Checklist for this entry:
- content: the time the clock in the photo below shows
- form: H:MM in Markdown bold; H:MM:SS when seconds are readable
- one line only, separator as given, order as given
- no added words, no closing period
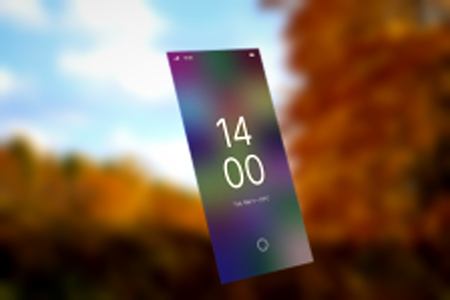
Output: **14:00**
